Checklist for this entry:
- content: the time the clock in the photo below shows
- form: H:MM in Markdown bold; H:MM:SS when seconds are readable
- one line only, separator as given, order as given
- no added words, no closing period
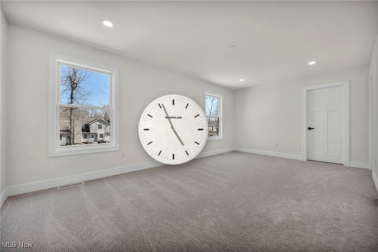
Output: **4:56**
